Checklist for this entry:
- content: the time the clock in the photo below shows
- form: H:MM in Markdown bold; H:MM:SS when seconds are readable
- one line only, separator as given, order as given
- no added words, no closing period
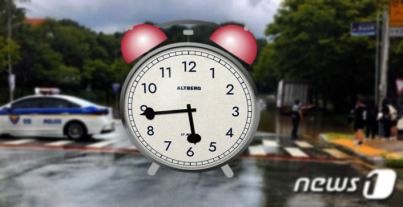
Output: **5:44**
